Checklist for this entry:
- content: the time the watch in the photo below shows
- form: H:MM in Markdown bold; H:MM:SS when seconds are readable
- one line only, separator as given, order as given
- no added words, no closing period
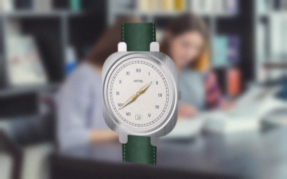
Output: **1:39**
